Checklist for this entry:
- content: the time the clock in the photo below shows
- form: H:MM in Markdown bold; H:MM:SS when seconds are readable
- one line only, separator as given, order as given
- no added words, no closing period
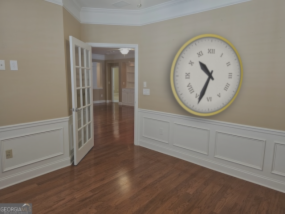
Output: **10:34**
